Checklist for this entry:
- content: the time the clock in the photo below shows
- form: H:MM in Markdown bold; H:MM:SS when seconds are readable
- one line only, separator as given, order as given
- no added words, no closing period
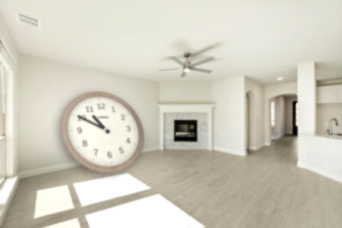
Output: **10:50**
